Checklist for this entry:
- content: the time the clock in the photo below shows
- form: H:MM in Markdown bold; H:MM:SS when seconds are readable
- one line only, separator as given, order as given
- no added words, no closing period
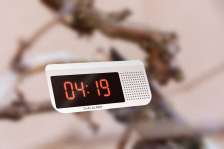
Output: **4:19**
